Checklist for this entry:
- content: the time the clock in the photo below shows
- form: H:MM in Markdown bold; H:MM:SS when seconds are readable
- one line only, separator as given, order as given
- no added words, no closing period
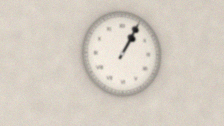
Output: **1:05**
